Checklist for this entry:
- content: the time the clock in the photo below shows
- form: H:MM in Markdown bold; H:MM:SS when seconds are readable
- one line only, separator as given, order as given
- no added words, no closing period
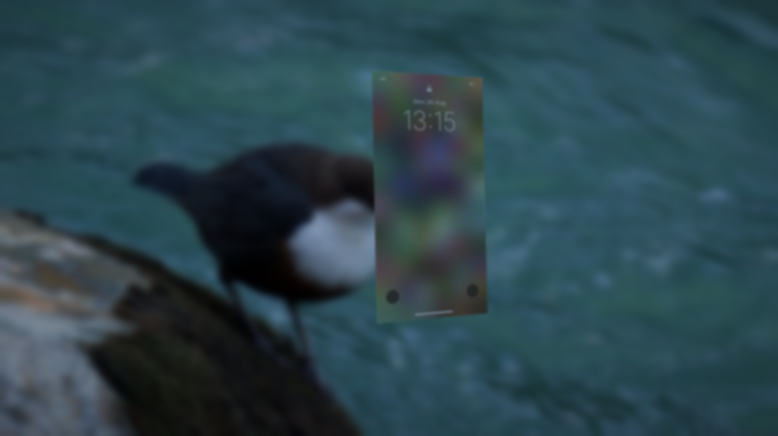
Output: **13:15**
